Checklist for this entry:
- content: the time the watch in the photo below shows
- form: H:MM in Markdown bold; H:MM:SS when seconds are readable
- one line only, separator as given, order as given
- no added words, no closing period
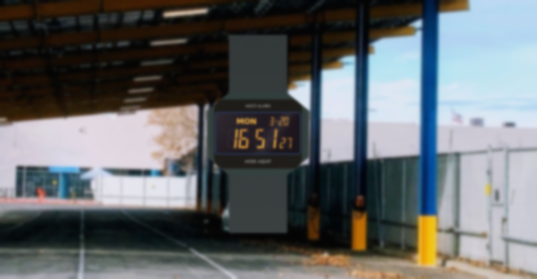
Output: **16:51**
